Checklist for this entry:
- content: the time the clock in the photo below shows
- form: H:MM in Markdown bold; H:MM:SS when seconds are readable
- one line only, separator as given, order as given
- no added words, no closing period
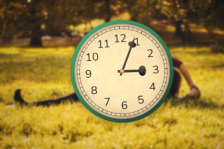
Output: **3:04**
